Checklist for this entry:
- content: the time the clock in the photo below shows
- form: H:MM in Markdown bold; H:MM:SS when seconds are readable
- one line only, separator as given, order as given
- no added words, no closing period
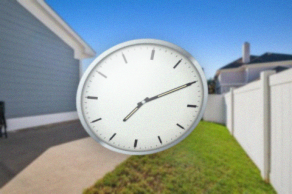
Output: **7:10**
